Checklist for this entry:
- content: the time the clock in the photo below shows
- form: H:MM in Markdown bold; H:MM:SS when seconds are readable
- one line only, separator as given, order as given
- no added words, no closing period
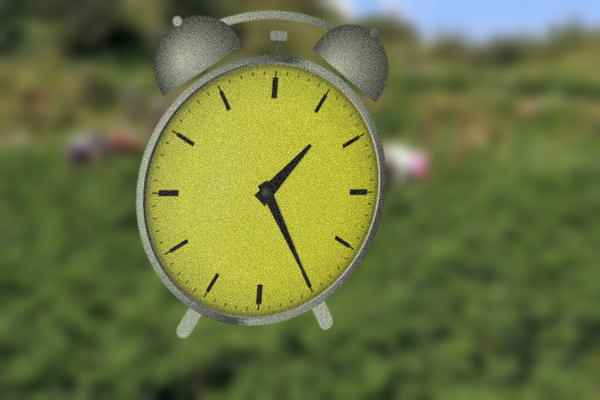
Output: **1:25**
